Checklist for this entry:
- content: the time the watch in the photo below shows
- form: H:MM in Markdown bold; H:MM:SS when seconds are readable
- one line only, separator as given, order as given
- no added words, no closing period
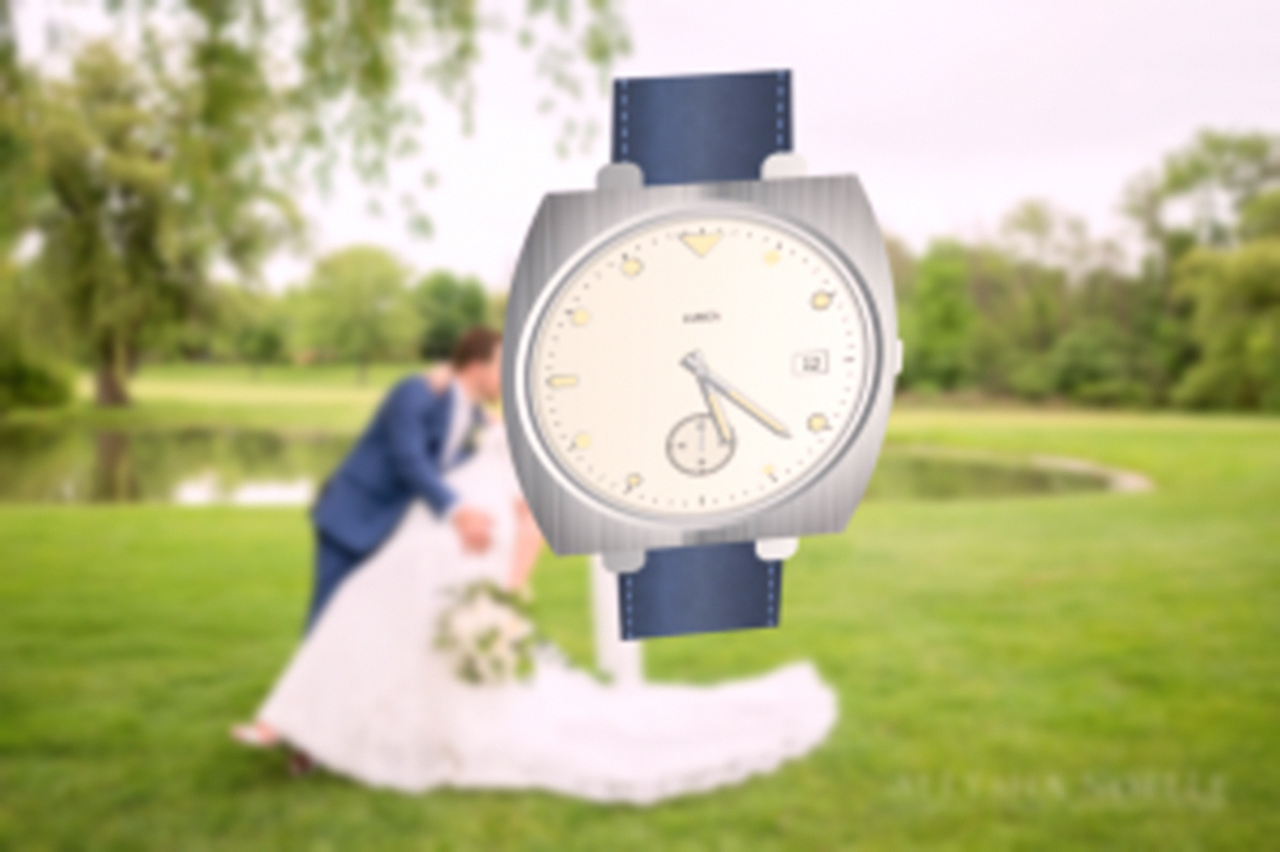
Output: **5:22**
